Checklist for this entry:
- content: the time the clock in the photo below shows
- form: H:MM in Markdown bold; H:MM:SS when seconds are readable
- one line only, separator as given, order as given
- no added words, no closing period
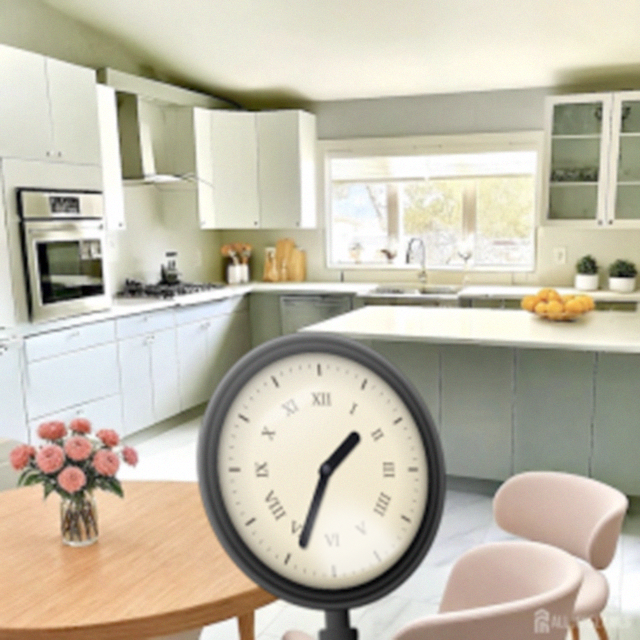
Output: **1:34**
